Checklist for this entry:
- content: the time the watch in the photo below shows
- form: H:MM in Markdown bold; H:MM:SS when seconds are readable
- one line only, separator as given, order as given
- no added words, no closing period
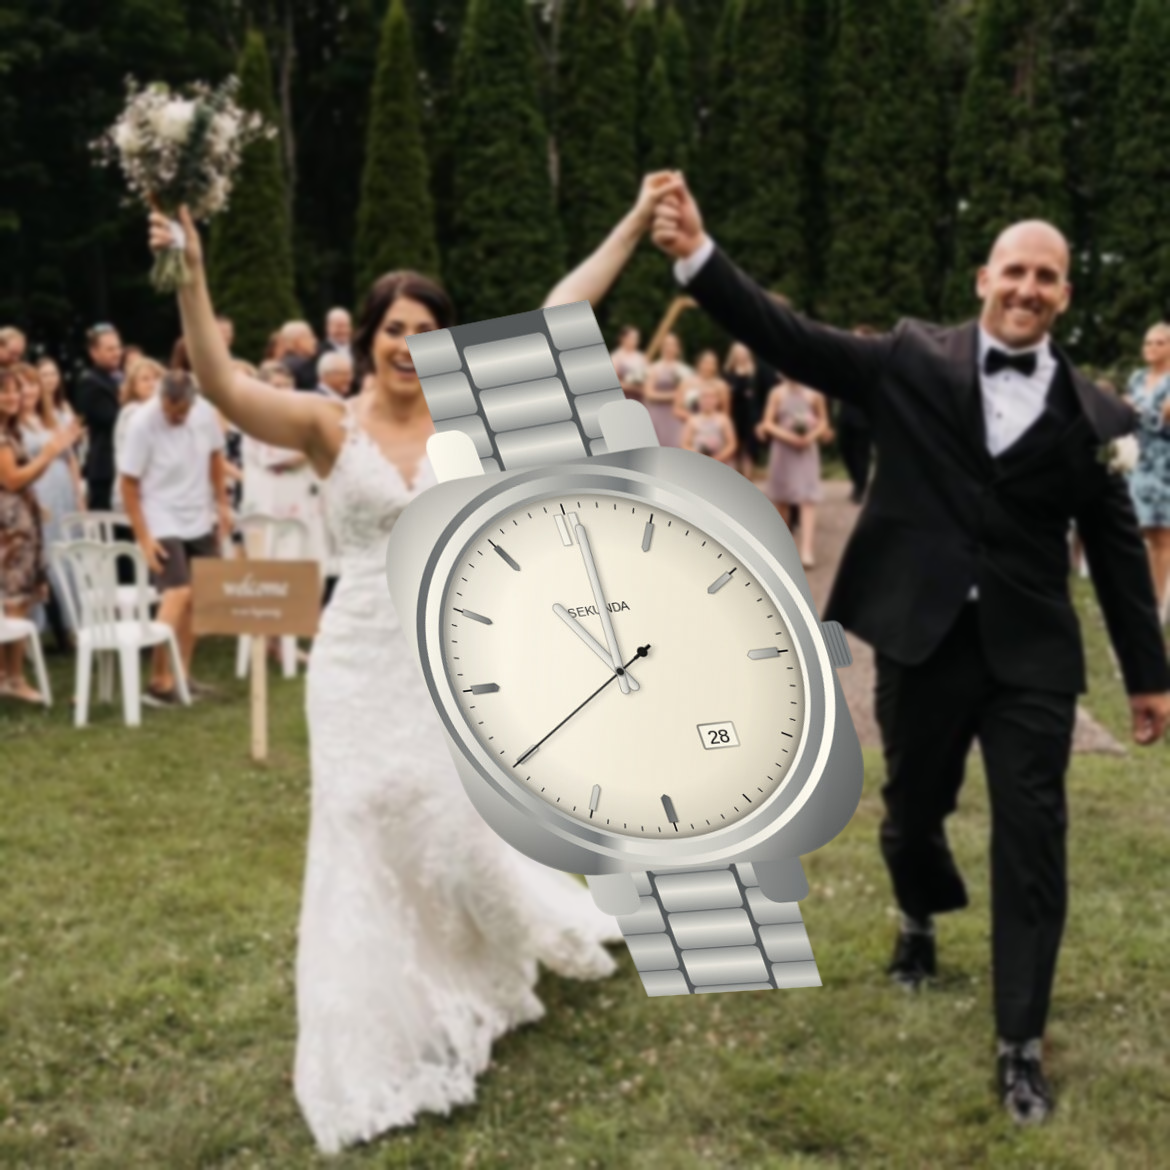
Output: **11:00:40**
